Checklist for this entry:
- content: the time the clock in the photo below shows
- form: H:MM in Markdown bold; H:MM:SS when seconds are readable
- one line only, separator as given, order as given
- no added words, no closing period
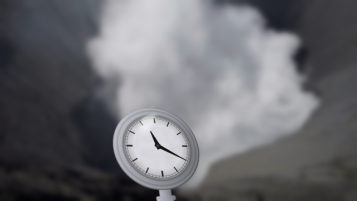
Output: **11:20**
